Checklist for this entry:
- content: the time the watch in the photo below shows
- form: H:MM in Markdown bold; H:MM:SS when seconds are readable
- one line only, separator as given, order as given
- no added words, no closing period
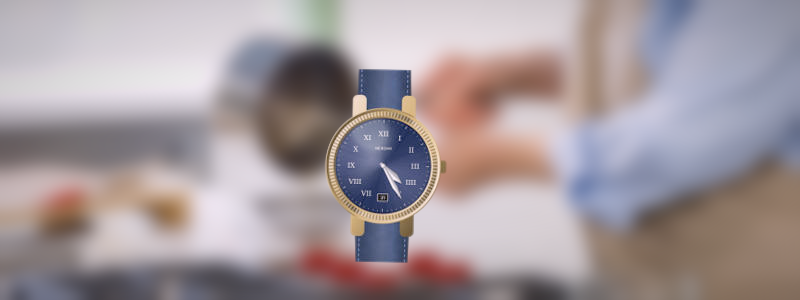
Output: **4:25**
